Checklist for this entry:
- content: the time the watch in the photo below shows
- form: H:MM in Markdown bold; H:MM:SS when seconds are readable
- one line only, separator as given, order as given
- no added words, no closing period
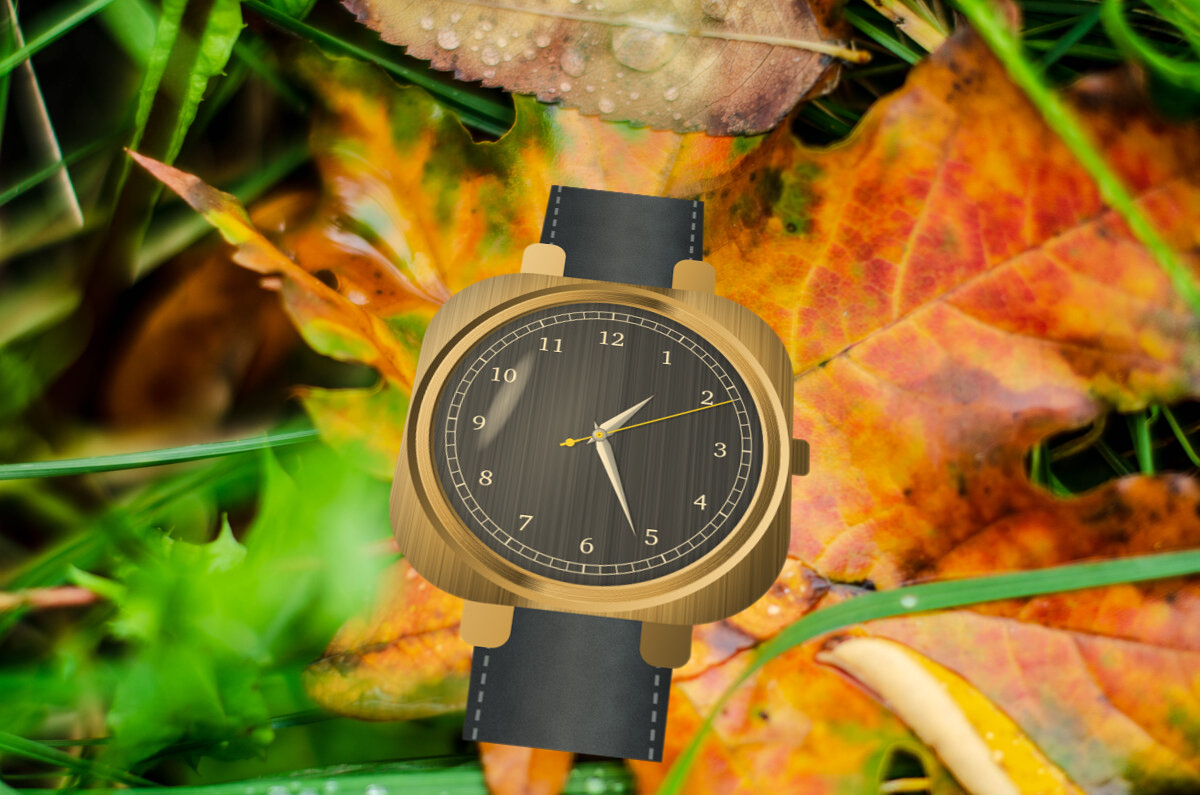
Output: **1:26:11**
